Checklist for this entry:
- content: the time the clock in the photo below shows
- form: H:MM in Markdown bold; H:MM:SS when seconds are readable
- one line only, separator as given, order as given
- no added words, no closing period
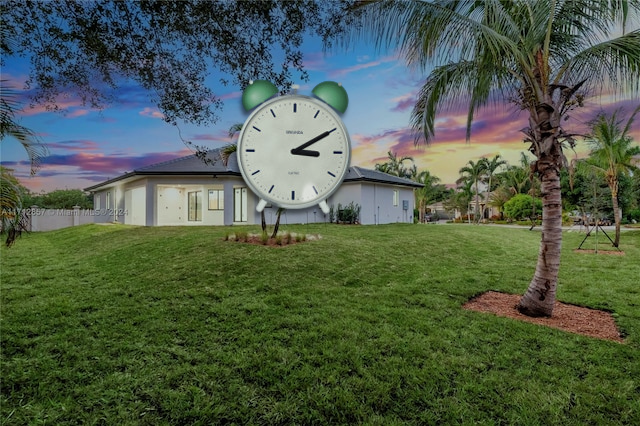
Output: **3:10**
